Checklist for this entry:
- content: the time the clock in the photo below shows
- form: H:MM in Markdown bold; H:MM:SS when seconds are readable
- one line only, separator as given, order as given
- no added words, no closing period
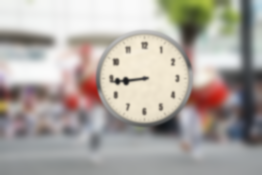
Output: **8:44**
